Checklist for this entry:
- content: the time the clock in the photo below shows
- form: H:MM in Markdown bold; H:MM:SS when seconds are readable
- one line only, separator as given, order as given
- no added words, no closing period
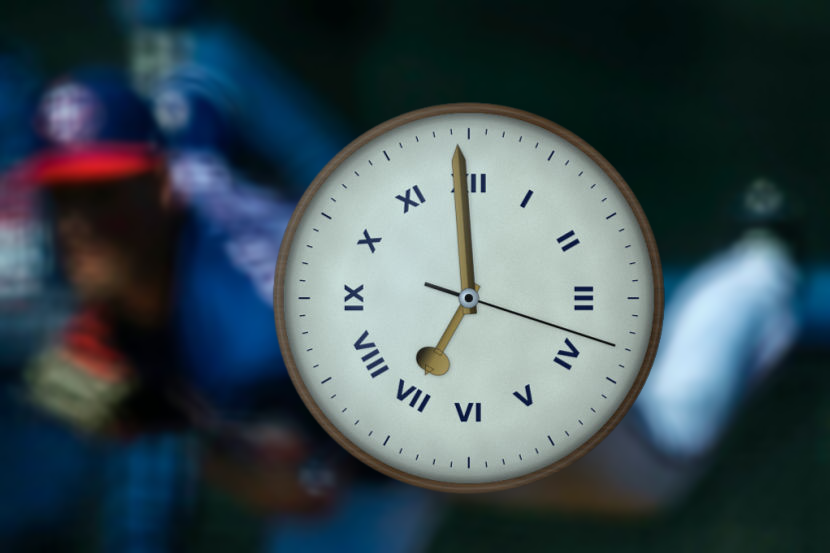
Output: **6:59:18**
